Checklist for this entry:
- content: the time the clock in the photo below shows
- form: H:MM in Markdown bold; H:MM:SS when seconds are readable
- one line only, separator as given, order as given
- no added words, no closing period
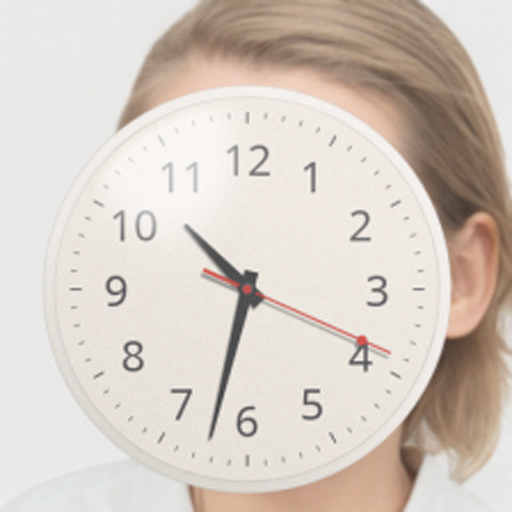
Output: **10:32:19**
